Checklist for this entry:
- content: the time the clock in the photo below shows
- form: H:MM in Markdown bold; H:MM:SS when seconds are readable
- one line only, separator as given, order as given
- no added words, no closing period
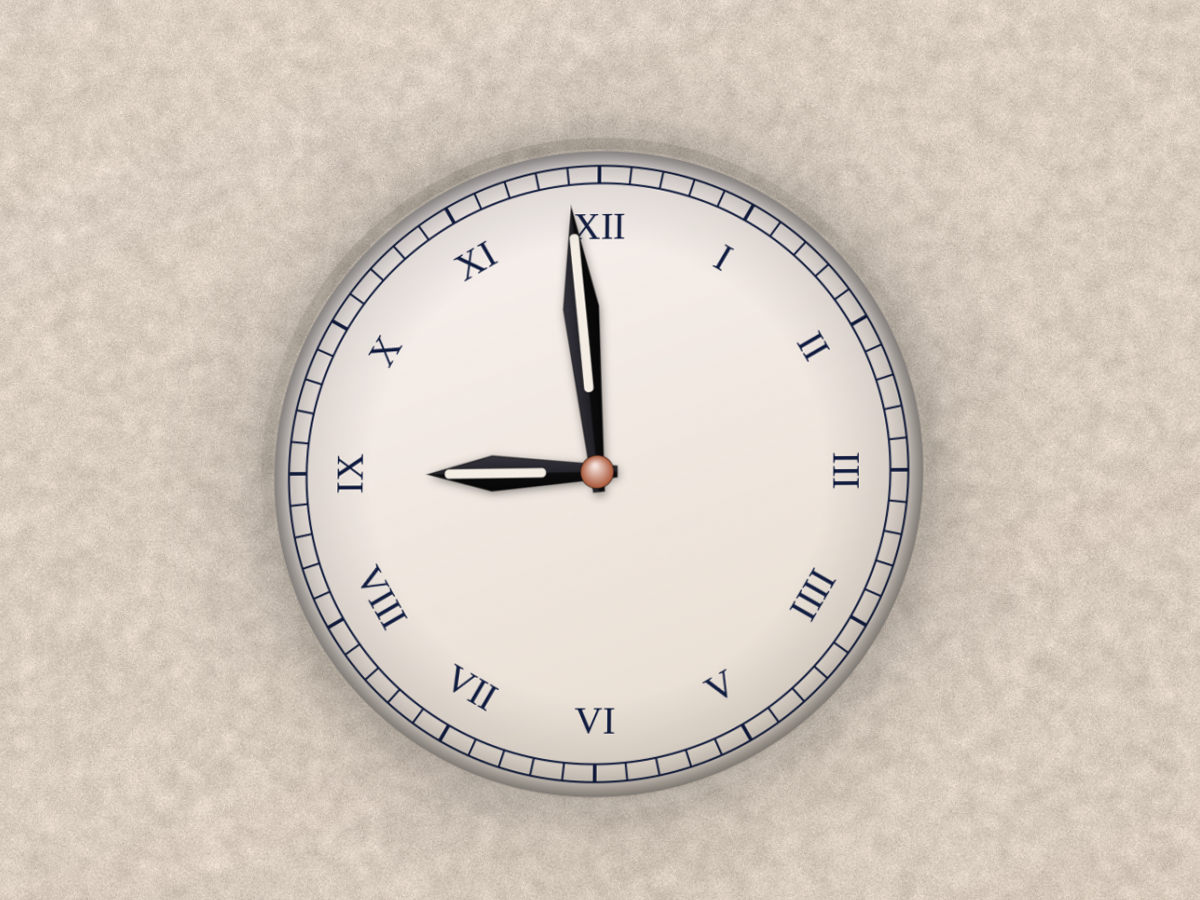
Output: **8:59**
